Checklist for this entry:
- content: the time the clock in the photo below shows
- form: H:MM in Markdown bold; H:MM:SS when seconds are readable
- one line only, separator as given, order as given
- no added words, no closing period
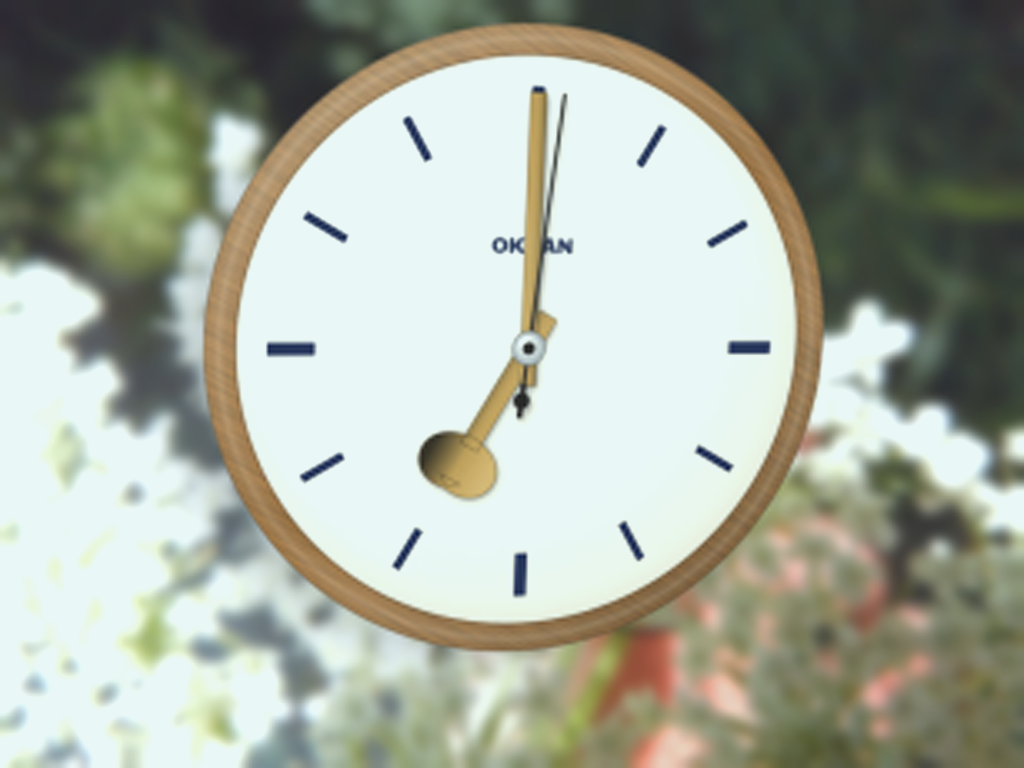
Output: **7:00:01**
